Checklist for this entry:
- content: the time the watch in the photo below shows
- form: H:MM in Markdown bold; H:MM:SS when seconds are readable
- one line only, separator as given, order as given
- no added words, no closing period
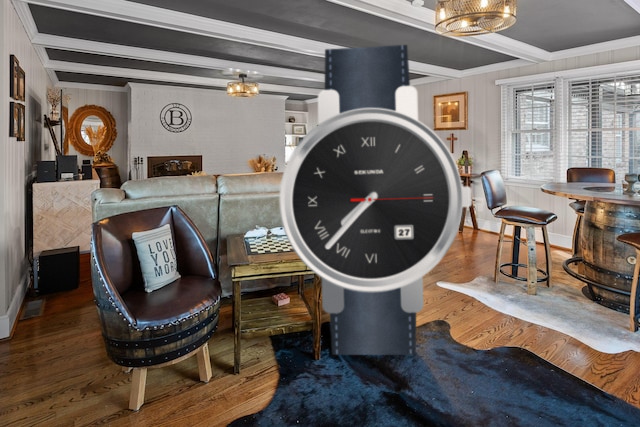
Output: **7:37:15**
